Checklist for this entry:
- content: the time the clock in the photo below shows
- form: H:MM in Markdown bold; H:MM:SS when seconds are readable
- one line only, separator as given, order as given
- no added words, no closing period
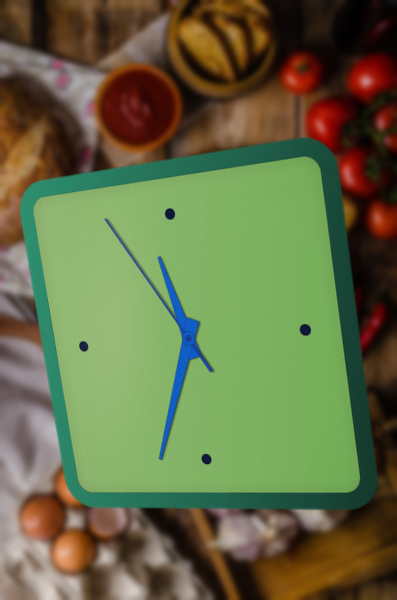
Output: **11:33:55**
